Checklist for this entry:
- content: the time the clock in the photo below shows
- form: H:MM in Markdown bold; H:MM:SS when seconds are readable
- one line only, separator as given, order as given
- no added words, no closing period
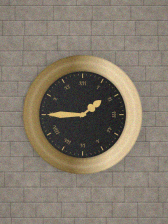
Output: **1:45**
